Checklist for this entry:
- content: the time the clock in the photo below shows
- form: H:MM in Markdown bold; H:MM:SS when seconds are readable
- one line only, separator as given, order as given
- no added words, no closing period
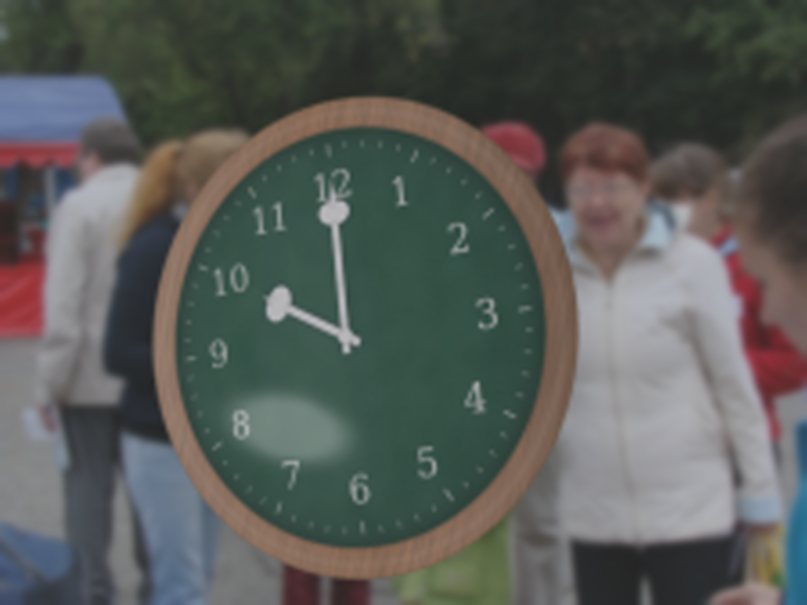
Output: **10:00**
